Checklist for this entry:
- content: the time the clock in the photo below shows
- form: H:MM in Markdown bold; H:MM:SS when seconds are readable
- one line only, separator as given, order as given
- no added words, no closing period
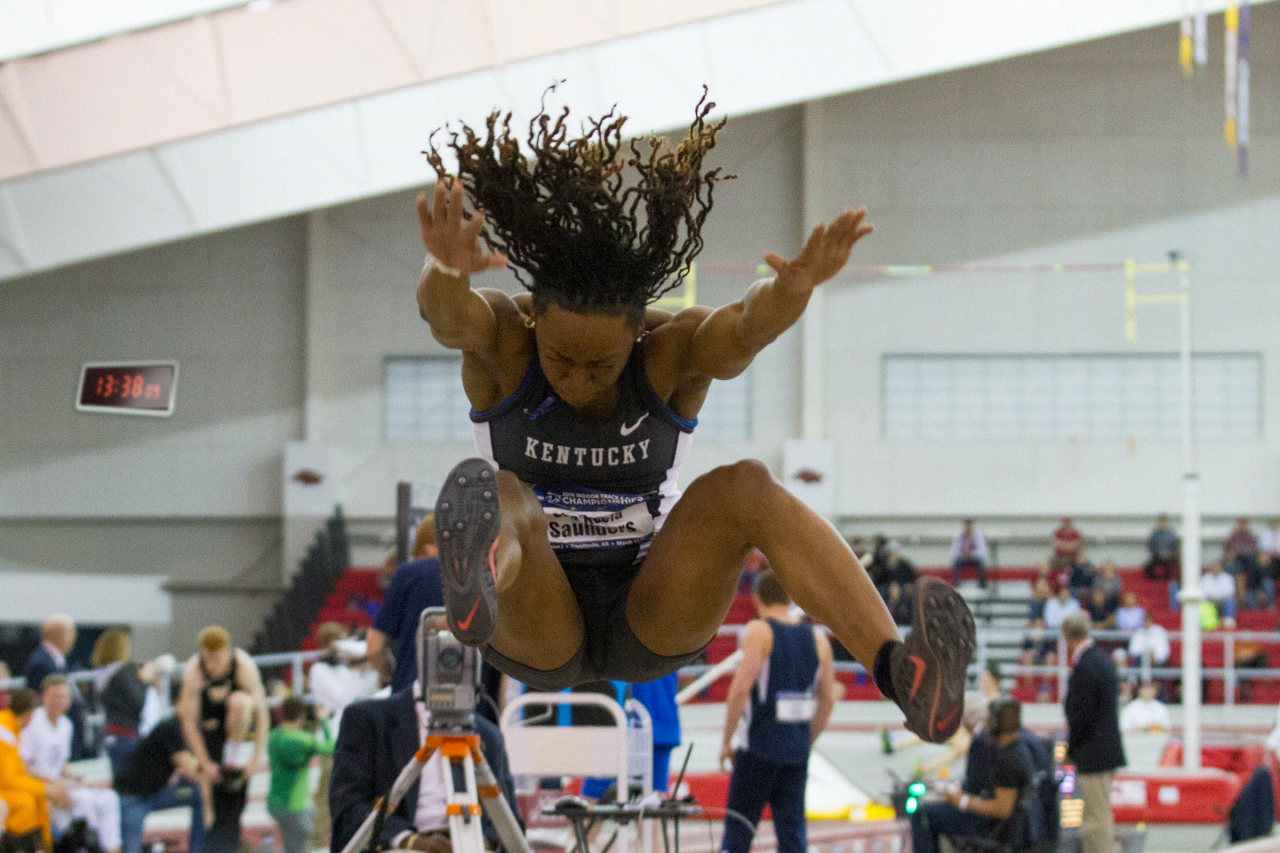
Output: **13:38**
